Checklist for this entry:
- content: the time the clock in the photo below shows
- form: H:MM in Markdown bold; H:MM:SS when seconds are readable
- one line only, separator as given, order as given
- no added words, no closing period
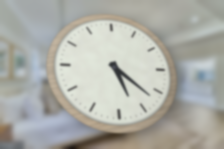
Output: **5:22**
